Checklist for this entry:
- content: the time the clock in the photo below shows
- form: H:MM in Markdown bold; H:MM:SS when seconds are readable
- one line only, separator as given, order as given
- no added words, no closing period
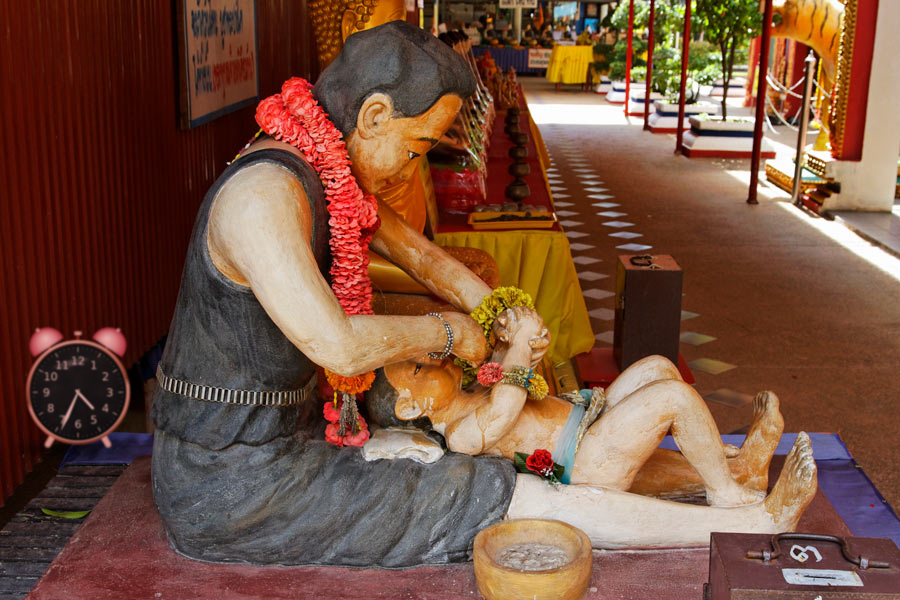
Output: **4:34**
